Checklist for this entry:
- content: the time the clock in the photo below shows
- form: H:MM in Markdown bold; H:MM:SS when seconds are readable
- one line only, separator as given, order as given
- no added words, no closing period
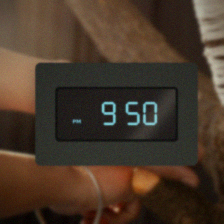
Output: **9:50**
